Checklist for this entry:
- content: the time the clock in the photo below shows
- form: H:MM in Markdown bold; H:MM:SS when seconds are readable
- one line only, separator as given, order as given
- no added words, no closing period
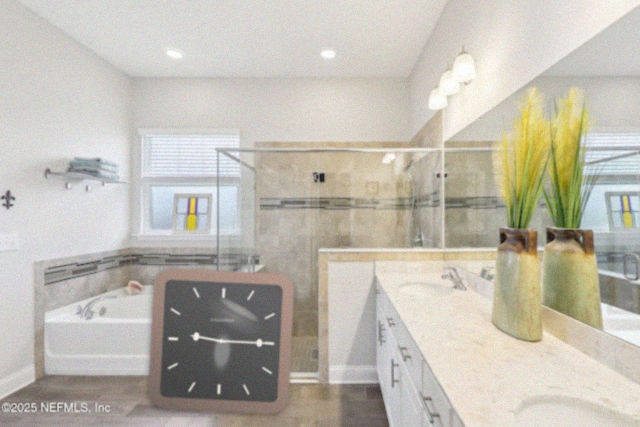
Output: **9:15**
